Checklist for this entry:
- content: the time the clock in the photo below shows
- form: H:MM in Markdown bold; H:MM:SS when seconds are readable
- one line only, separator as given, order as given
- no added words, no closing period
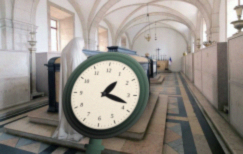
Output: **1:18**
